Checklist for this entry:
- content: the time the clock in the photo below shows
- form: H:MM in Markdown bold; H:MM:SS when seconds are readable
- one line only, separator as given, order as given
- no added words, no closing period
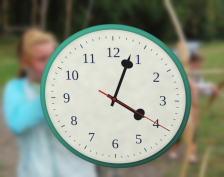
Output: **4:03:20**
